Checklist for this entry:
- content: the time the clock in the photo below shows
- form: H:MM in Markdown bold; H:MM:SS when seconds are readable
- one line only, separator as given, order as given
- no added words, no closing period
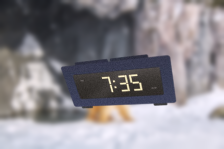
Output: **7:35**
